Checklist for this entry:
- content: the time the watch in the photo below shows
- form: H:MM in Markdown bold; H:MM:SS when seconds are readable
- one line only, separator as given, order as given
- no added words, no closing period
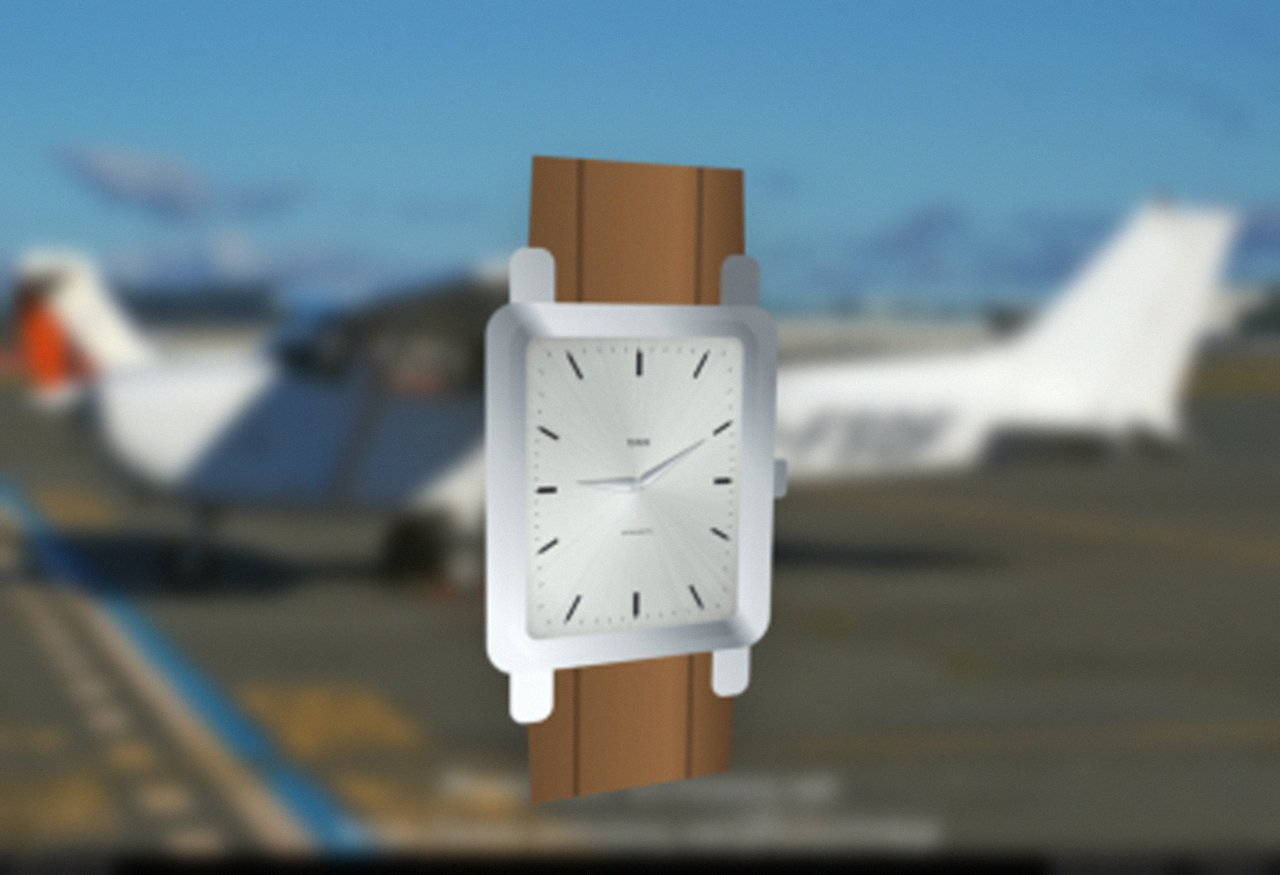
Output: **9:10**
